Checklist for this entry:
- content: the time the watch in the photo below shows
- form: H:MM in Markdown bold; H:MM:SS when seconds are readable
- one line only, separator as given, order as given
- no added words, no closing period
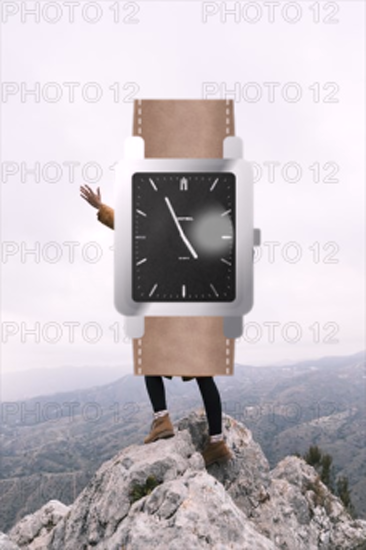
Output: **4:56**
